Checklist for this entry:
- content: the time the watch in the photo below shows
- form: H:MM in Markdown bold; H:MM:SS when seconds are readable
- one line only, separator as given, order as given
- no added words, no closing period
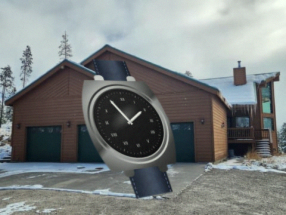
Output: **1:55**
